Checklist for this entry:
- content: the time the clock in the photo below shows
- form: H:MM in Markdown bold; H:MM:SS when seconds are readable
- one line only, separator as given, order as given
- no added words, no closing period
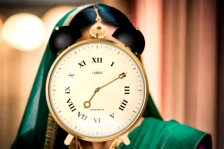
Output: **7:10**
